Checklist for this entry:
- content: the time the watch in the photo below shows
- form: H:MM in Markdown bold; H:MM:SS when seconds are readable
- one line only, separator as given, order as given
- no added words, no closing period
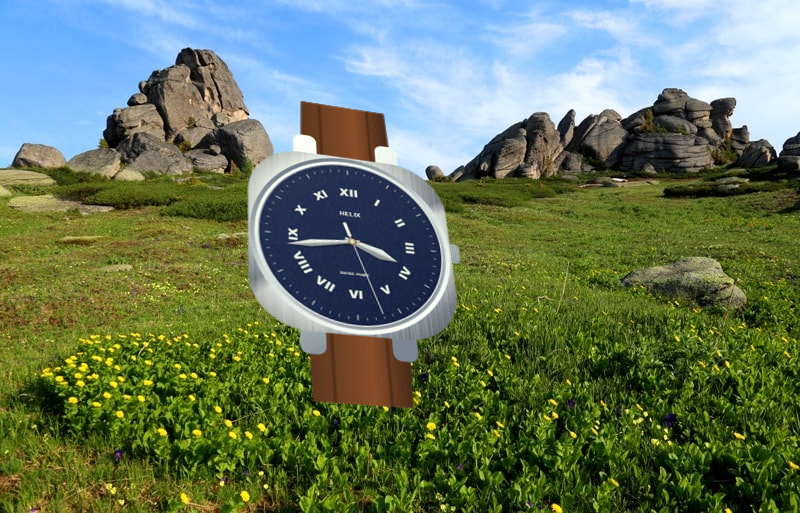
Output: **3:43:27**
